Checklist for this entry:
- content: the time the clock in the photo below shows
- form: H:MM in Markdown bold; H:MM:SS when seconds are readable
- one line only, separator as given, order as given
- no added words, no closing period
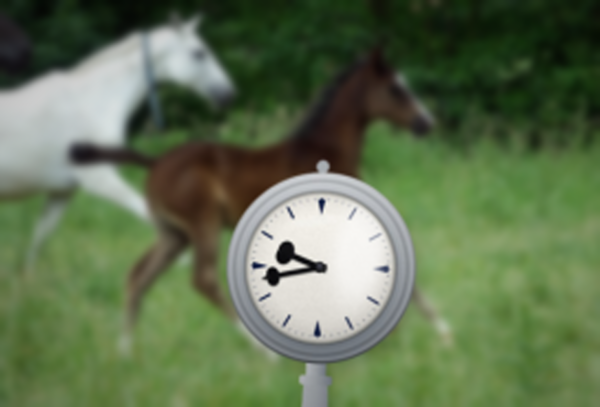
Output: **9:43**
